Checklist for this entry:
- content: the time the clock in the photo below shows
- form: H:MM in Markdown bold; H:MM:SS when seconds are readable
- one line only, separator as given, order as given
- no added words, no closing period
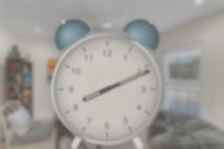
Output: **8:11**
